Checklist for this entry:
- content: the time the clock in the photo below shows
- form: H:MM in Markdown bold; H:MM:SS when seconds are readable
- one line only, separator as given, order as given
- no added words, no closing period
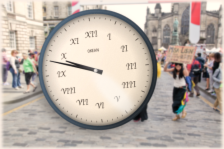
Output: **9:48**
